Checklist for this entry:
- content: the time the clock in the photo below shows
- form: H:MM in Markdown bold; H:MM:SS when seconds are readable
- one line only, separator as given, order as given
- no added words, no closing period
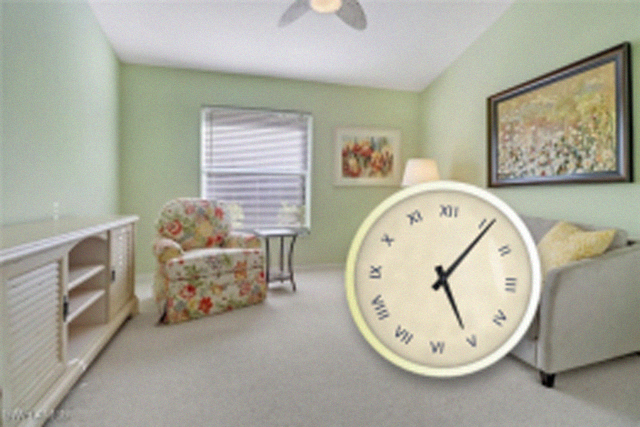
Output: **5:06**
